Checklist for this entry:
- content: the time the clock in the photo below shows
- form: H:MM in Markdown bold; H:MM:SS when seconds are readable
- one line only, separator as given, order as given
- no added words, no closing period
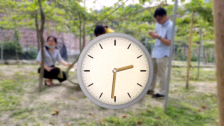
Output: **2:31**
